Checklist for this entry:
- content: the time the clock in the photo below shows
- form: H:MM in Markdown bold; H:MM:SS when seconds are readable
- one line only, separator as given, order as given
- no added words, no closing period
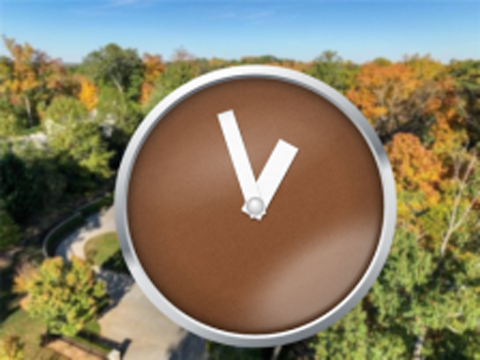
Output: **12:57**
